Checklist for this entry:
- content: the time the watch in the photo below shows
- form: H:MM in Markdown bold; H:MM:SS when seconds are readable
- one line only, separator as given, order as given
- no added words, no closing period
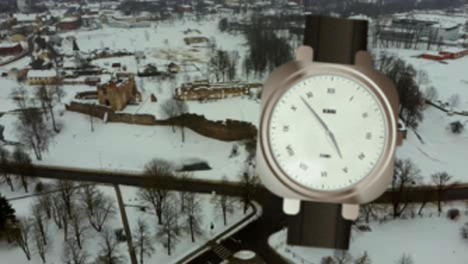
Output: **4:53**
